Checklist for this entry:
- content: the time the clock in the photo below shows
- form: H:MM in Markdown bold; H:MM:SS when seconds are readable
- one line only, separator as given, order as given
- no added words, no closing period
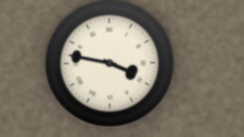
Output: **3:47**
